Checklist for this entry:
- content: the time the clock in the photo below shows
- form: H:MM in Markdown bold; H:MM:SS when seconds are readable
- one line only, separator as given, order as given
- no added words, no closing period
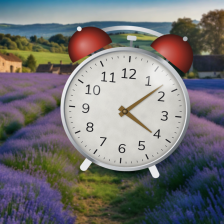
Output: **4:08**
